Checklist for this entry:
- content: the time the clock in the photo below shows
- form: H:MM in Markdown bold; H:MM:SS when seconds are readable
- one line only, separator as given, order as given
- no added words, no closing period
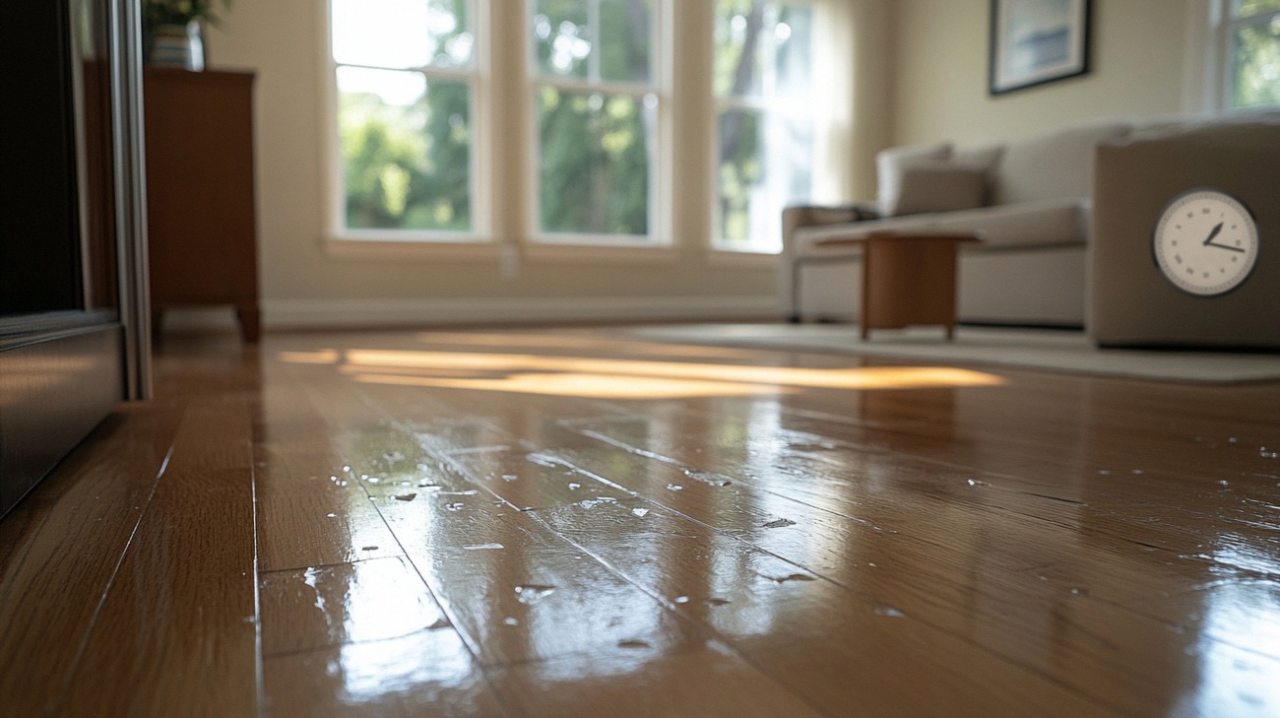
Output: **1:17**
